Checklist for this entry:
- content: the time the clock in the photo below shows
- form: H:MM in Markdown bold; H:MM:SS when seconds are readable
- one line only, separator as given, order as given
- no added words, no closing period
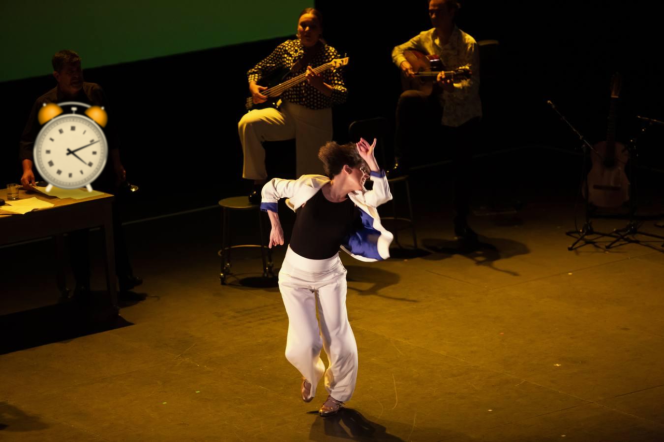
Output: **4:11**
